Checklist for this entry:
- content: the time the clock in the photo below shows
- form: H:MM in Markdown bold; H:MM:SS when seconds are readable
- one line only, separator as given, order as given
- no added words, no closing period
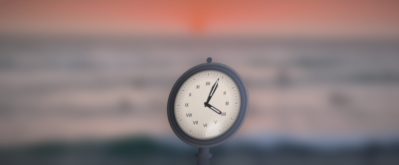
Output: **4:04**
